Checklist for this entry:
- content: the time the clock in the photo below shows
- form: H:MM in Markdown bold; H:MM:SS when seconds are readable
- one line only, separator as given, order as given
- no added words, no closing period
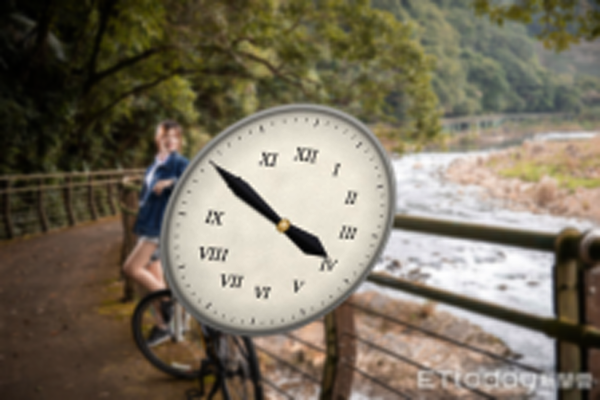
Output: **3:50**
